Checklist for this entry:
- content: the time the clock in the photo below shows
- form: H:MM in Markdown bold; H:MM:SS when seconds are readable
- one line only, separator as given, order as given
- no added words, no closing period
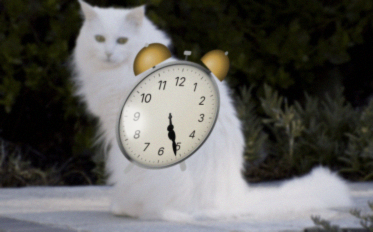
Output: **5:26**
